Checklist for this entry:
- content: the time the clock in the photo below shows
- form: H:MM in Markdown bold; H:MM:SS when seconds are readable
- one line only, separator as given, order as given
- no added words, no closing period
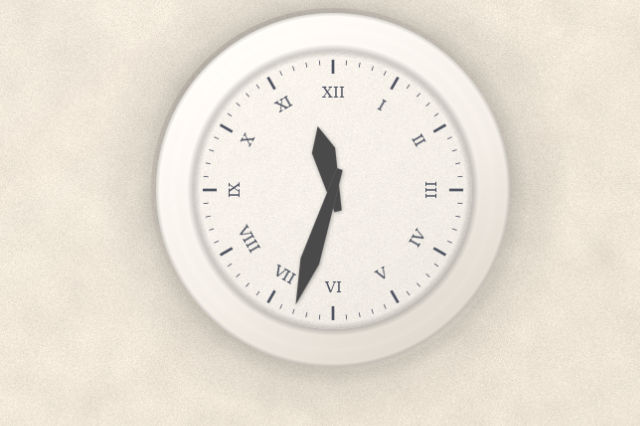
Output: **11:33**
